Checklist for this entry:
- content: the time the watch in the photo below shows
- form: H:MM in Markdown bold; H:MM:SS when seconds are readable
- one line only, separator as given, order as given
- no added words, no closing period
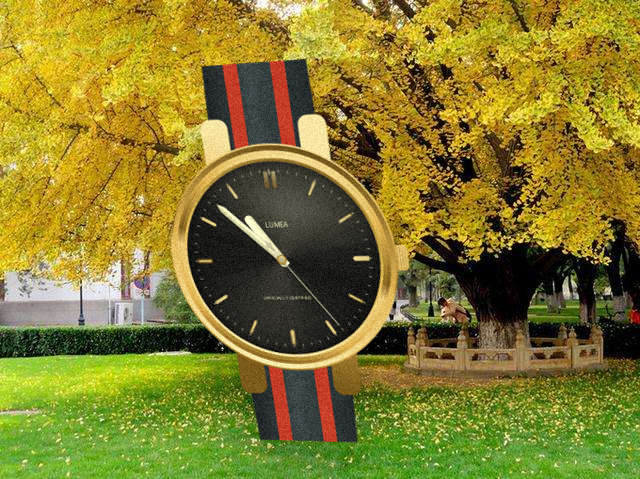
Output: **10:52:24**
